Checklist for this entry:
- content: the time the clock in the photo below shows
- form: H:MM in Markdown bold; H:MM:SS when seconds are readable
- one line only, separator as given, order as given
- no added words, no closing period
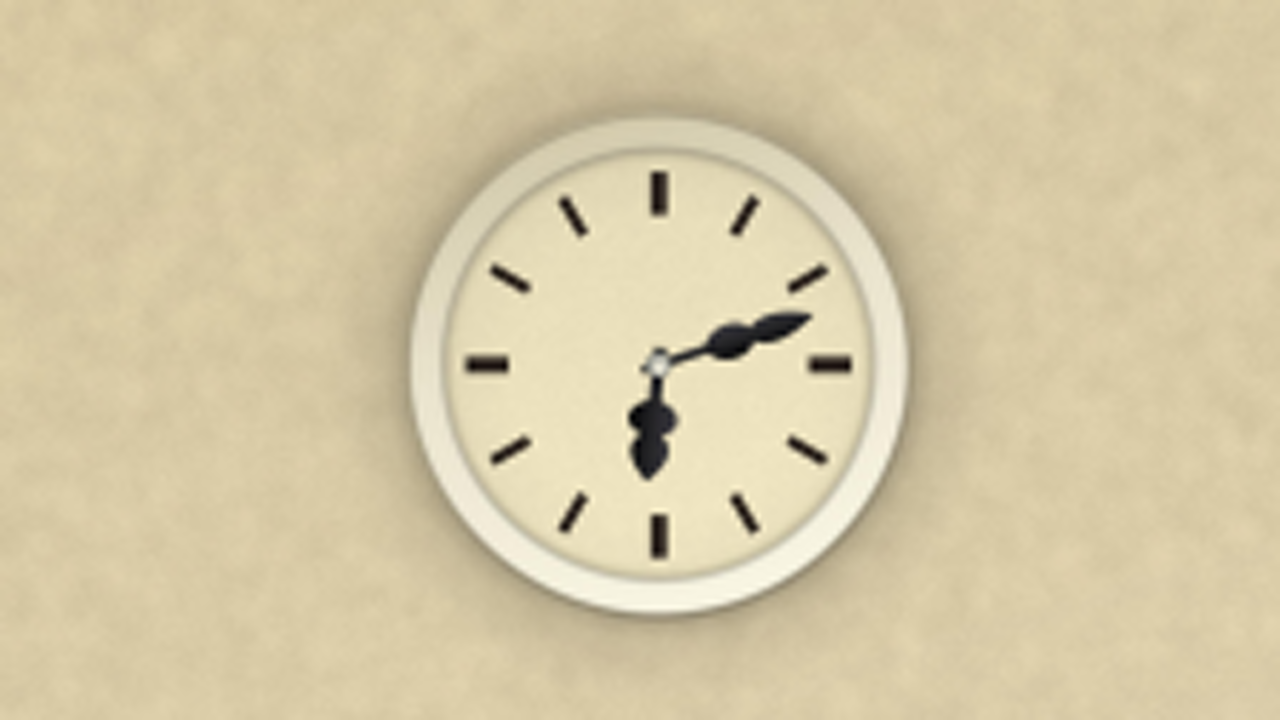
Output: **6:12**
